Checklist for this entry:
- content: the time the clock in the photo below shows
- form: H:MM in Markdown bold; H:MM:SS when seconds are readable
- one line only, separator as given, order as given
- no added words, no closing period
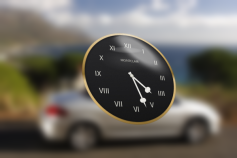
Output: **4:27**
